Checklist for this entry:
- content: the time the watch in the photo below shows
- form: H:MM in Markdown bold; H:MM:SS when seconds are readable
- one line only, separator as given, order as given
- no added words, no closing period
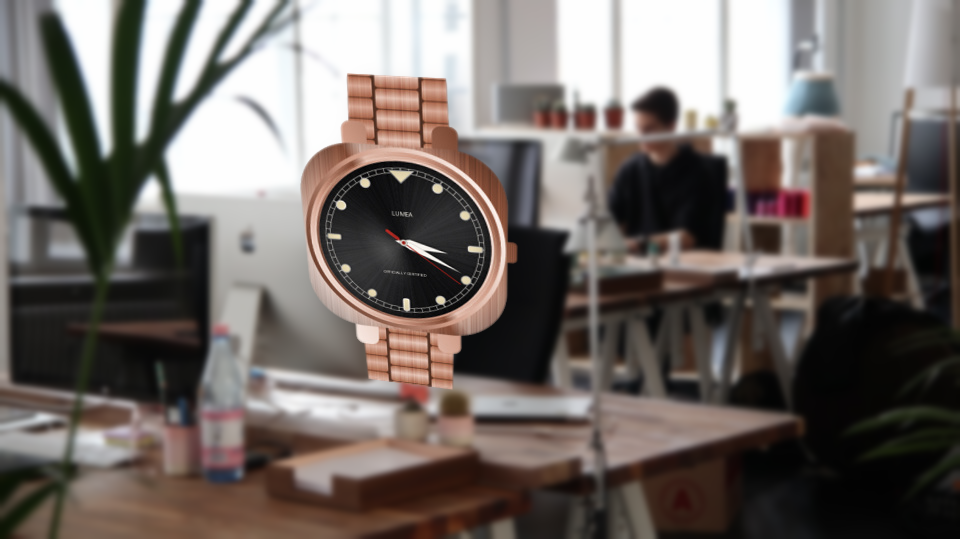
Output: **3:19:21**
